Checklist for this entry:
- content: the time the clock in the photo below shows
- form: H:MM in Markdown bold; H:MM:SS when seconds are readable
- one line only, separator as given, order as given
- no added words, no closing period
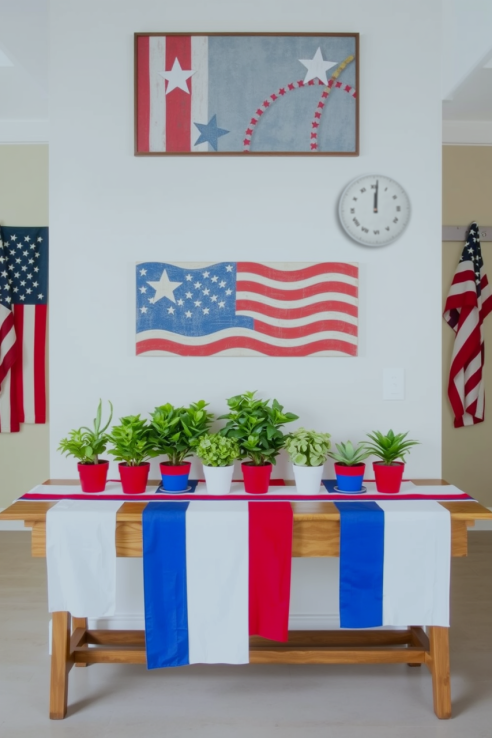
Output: **12:01**
